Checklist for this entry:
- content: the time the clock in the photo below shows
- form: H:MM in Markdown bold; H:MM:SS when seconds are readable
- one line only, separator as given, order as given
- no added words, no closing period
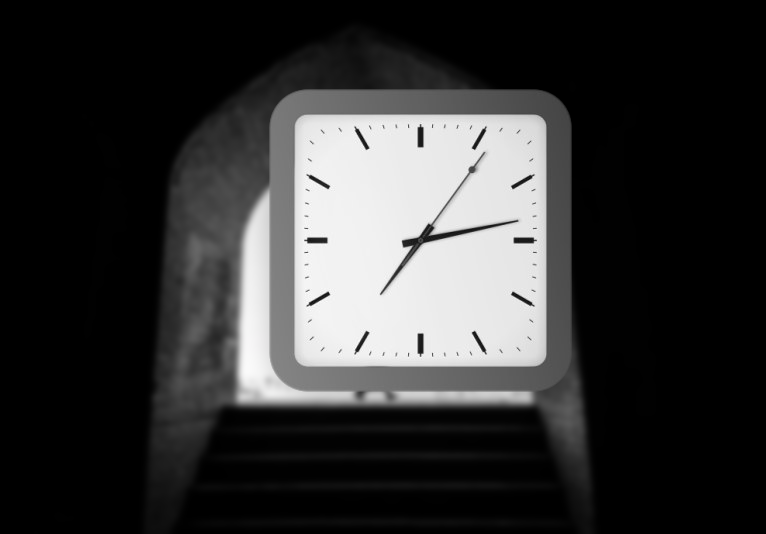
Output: **7:13:06**
